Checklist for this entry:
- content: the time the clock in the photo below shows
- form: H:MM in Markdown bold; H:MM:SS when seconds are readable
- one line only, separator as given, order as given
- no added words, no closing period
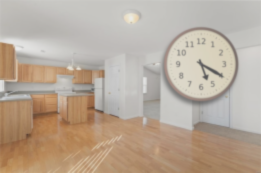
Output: **5:20**
